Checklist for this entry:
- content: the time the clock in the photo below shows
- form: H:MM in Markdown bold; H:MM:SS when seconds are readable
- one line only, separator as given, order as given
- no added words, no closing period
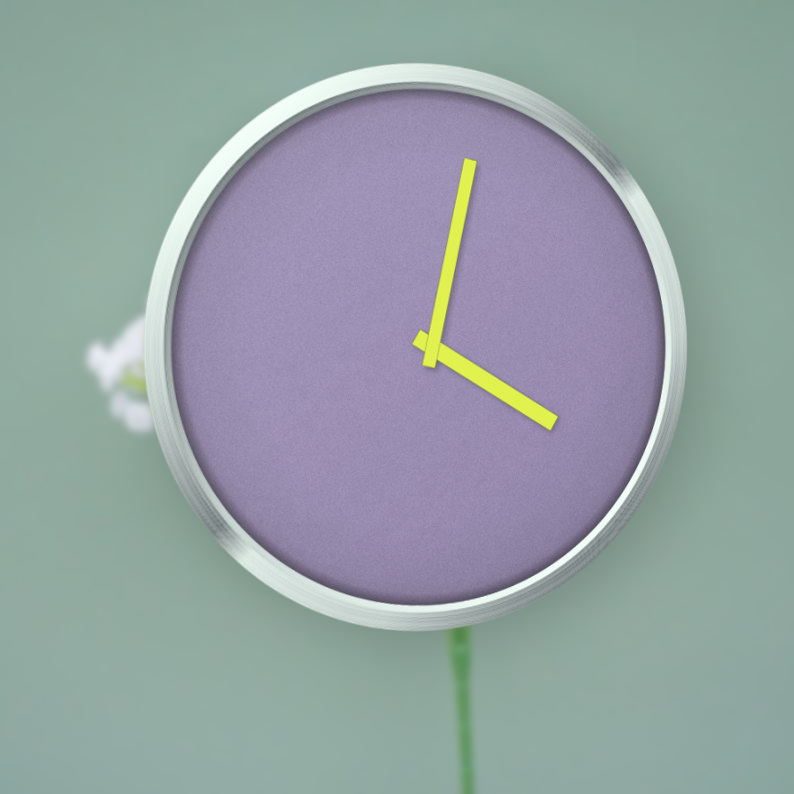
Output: **4:02**
